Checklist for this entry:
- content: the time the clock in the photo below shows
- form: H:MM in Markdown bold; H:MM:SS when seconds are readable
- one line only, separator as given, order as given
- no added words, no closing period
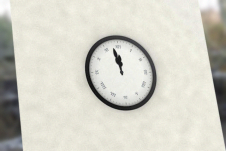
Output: **11:58**
